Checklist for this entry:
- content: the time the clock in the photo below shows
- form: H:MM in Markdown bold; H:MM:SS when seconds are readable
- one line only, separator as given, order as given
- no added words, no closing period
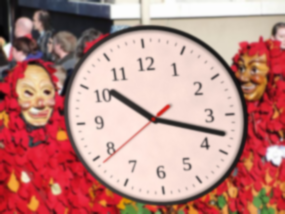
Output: **10:17:39**
